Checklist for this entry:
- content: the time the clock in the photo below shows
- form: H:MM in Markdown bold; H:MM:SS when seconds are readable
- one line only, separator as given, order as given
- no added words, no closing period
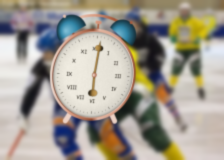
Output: **6:01**
